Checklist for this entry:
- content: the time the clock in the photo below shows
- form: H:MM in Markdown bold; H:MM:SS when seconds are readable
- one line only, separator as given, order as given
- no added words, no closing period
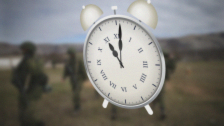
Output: **11:01**
